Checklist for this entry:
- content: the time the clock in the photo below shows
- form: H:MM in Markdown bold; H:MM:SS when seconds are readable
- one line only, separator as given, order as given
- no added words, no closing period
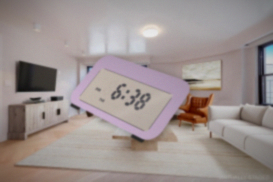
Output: **6:38**
